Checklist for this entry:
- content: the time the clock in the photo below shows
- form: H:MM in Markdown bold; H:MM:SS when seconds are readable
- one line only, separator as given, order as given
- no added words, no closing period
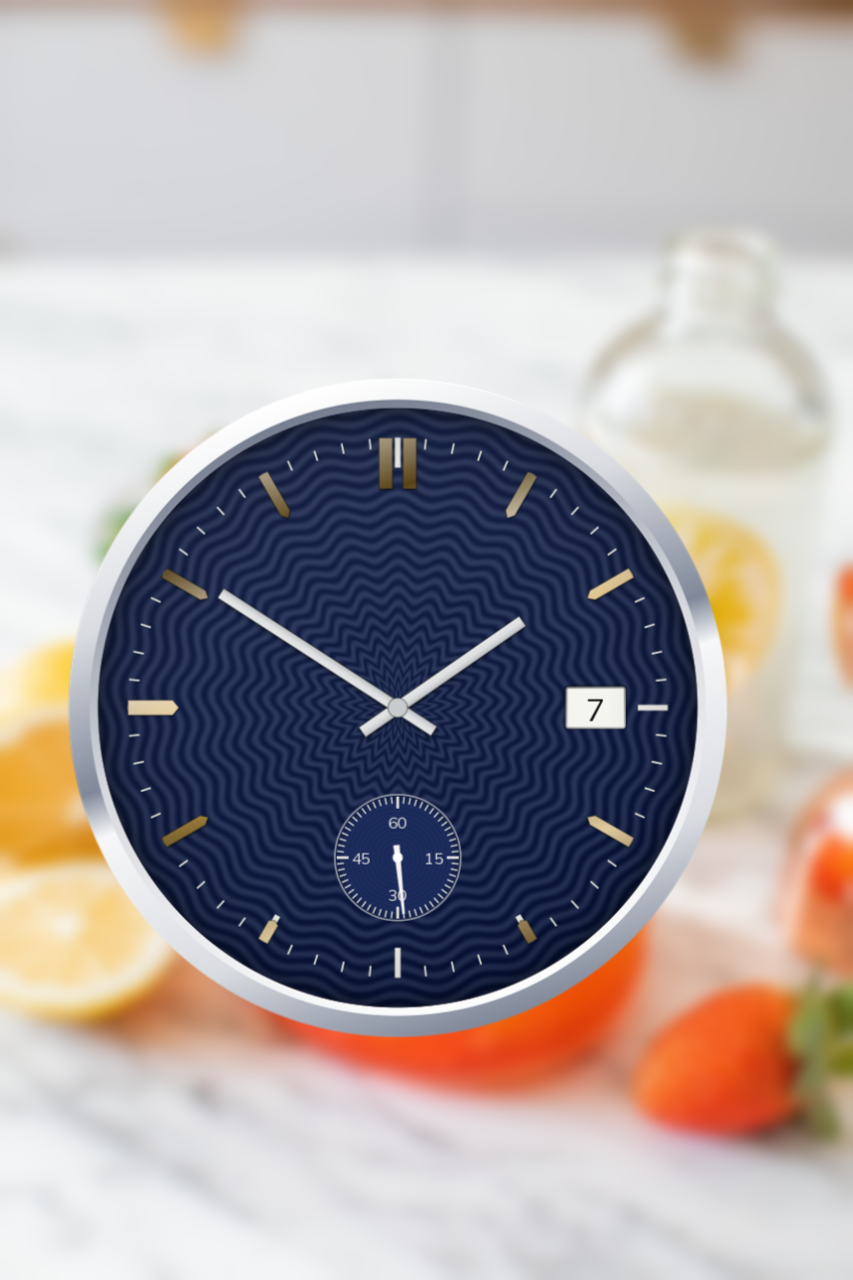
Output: **1:50:29**
